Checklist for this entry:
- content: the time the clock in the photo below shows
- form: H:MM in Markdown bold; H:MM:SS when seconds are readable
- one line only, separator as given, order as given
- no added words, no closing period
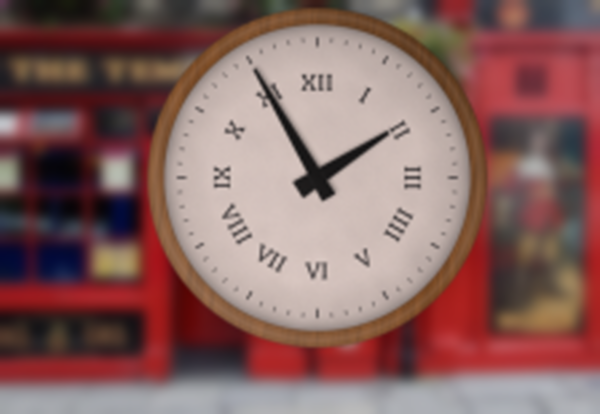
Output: **1:55**
